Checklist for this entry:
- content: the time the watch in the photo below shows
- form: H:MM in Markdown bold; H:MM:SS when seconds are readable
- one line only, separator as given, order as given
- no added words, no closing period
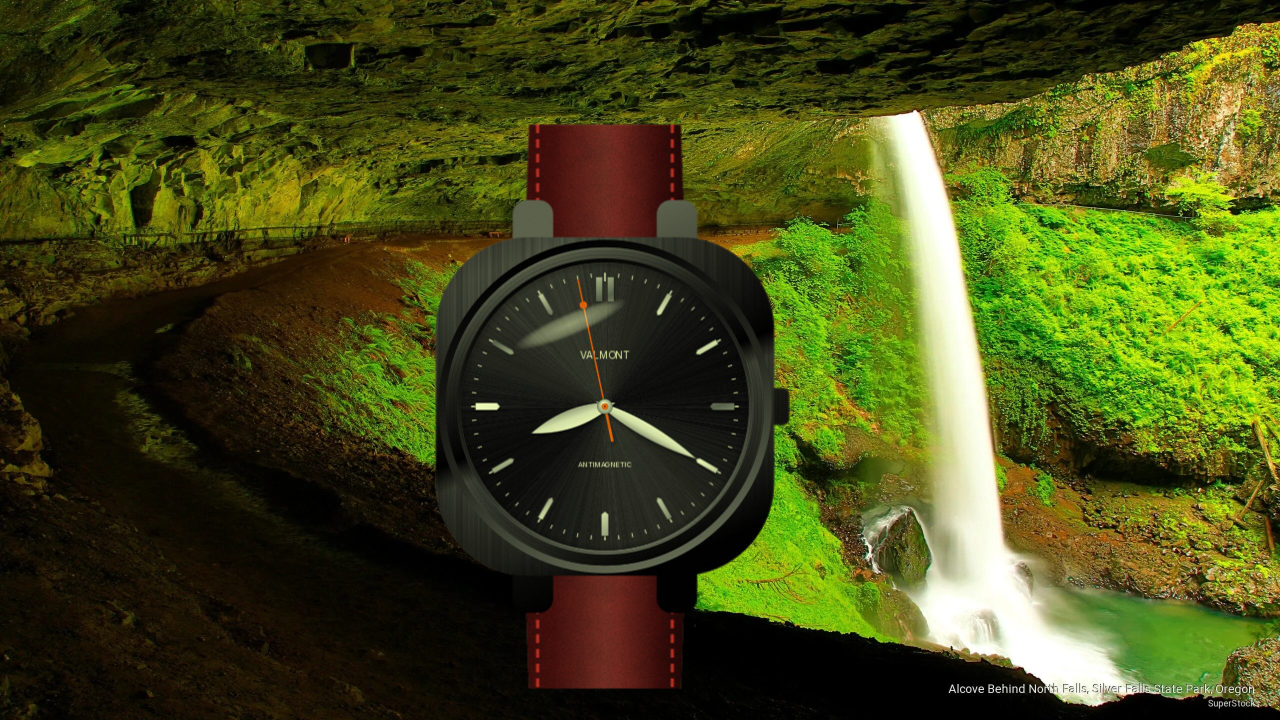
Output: **8:19:58**
